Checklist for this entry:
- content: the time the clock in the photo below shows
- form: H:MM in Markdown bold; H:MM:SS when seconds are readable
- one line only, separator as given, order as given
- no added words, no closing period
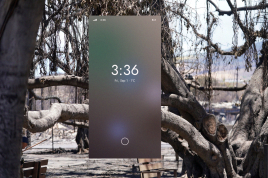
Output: **3:36**
